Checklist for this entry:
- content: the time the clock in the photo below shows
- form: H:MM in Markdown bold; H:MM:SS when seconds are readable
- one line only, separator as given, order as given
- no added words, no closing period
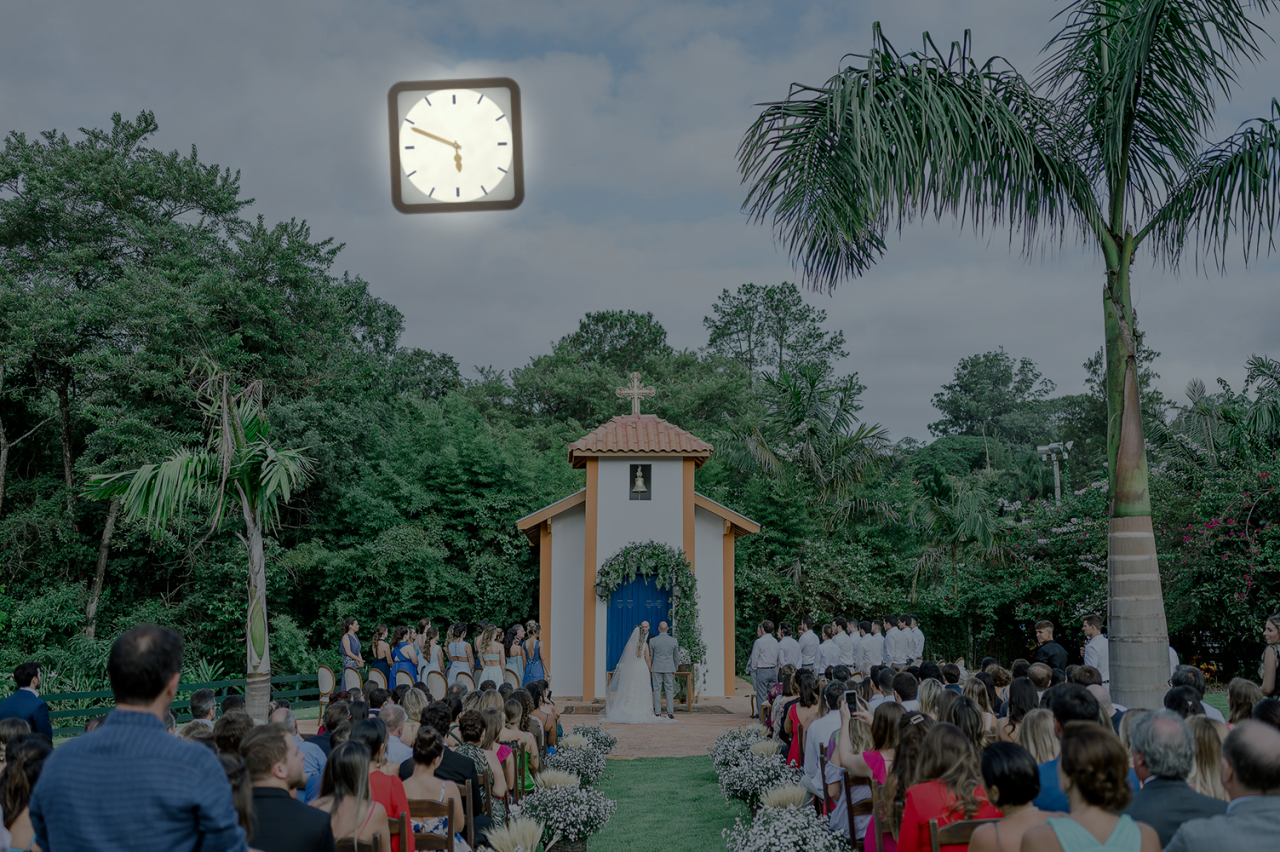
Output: **5:49**
